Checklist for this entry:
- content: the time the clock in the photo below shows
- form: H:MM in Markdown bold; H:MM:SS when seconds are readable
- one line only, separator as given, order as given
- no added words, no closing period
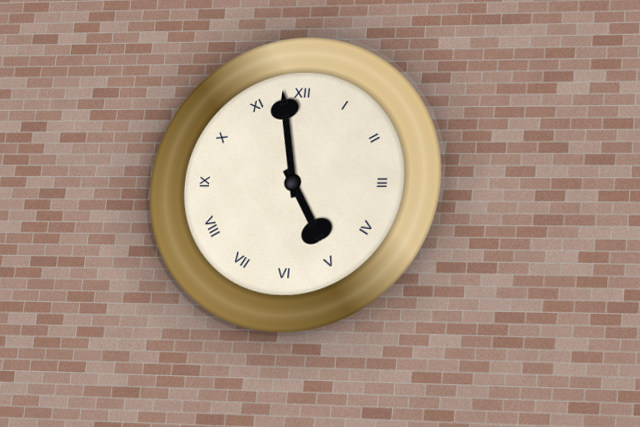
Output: **4:58**
